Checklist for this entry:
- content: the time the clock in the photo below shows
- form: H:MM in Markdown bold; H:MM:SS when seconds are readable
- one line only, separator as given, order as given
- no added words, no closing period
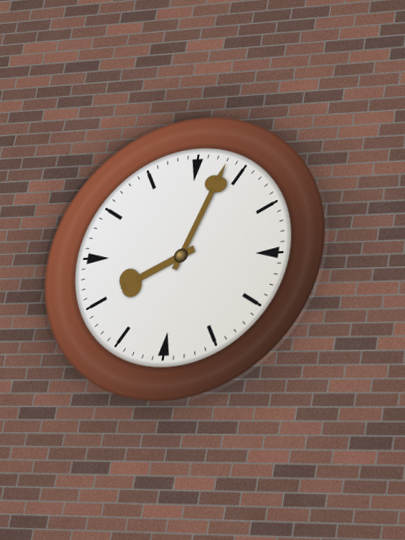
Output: **8:03**
